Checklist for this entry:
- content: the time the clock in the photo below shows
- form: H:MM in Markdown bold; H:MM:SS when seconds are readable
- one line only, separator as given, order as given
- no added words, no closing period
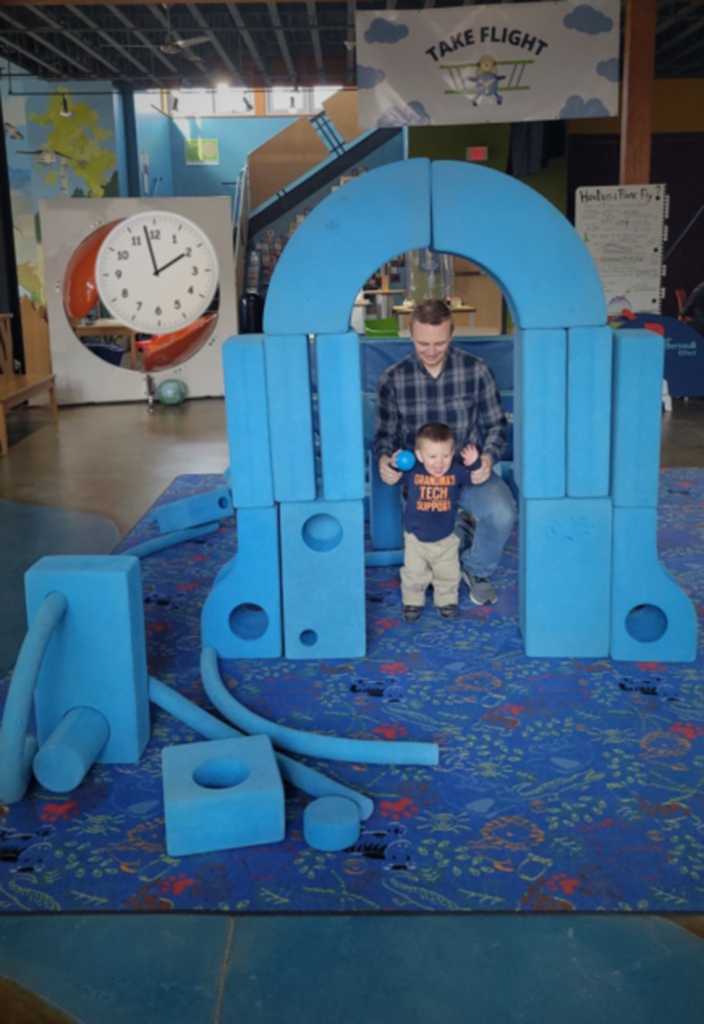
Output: **1:58**
